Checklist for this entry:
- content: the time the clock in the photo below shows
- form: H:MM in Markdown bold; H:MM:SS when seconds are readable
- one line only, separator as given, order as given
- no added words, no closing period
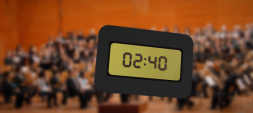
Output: **2:40**
